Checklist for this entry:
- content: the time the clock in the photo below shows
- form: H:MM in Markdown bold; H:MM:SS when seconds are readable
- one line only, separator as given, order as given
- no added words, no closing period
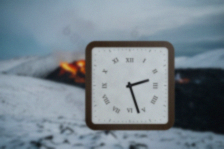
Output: **2:27**
